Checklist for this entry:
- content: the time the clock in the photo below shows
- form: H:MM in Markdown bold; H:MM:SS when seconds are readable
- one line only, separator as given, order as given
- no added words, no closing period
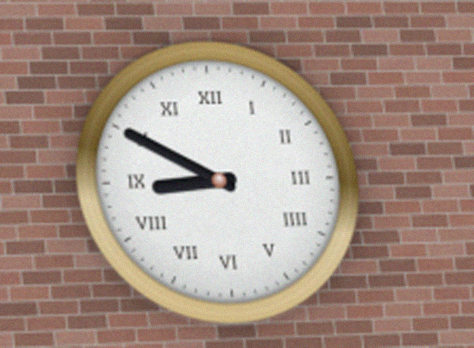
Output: **8:50**
